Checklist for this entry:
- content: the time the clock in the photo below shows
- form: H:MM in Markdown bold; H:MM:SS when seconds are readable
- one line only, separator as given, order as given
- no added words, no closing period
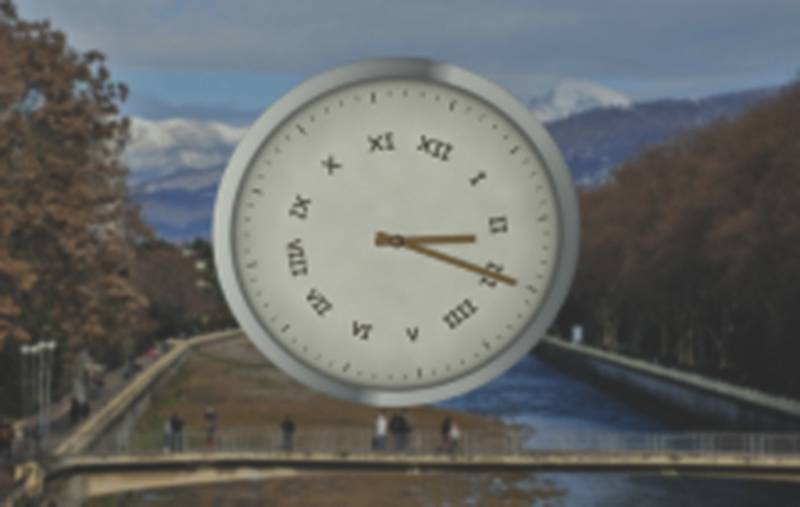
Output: **2:15**
